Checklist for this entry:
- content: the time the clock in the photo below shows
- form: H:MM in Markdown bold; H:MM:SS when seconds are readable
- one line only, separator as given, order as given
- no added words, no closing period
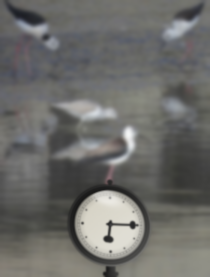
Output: **6:15**
